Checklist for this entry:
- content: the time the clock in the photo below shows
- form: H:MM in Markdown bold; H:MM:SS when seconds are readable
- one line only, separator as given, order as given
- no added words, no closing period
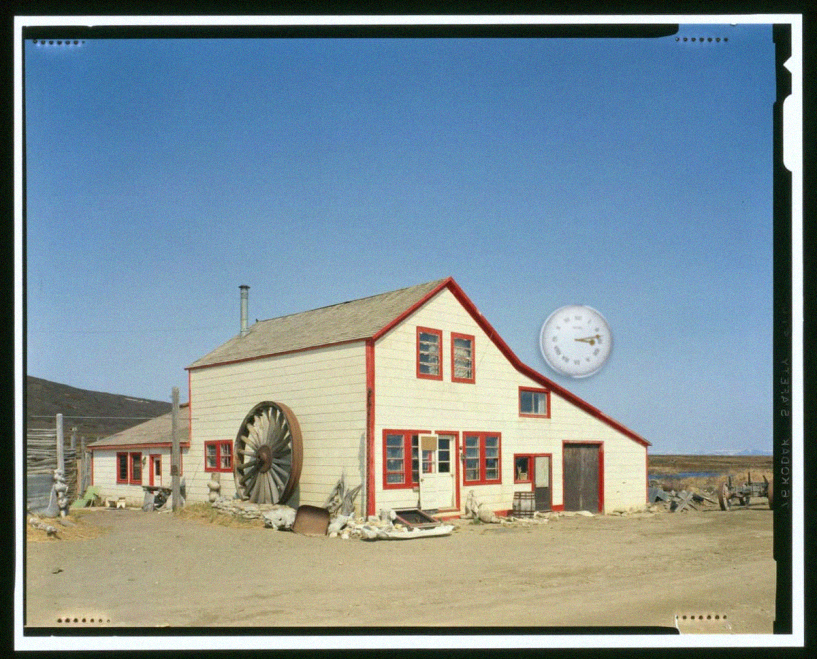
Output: **3:13**
